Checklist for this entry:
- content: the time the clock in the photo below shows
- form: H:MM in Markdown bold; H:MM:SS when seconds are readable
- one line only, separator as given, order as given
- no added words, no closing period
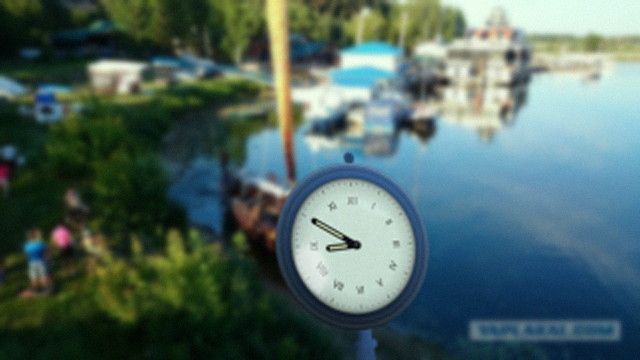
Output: **8:50**
